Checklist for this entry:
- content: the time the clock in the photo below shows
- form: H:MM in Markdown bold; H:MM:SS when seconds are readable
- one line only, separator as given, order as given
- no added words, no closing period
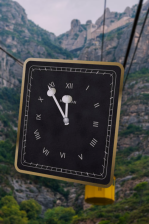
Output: **11:54**
